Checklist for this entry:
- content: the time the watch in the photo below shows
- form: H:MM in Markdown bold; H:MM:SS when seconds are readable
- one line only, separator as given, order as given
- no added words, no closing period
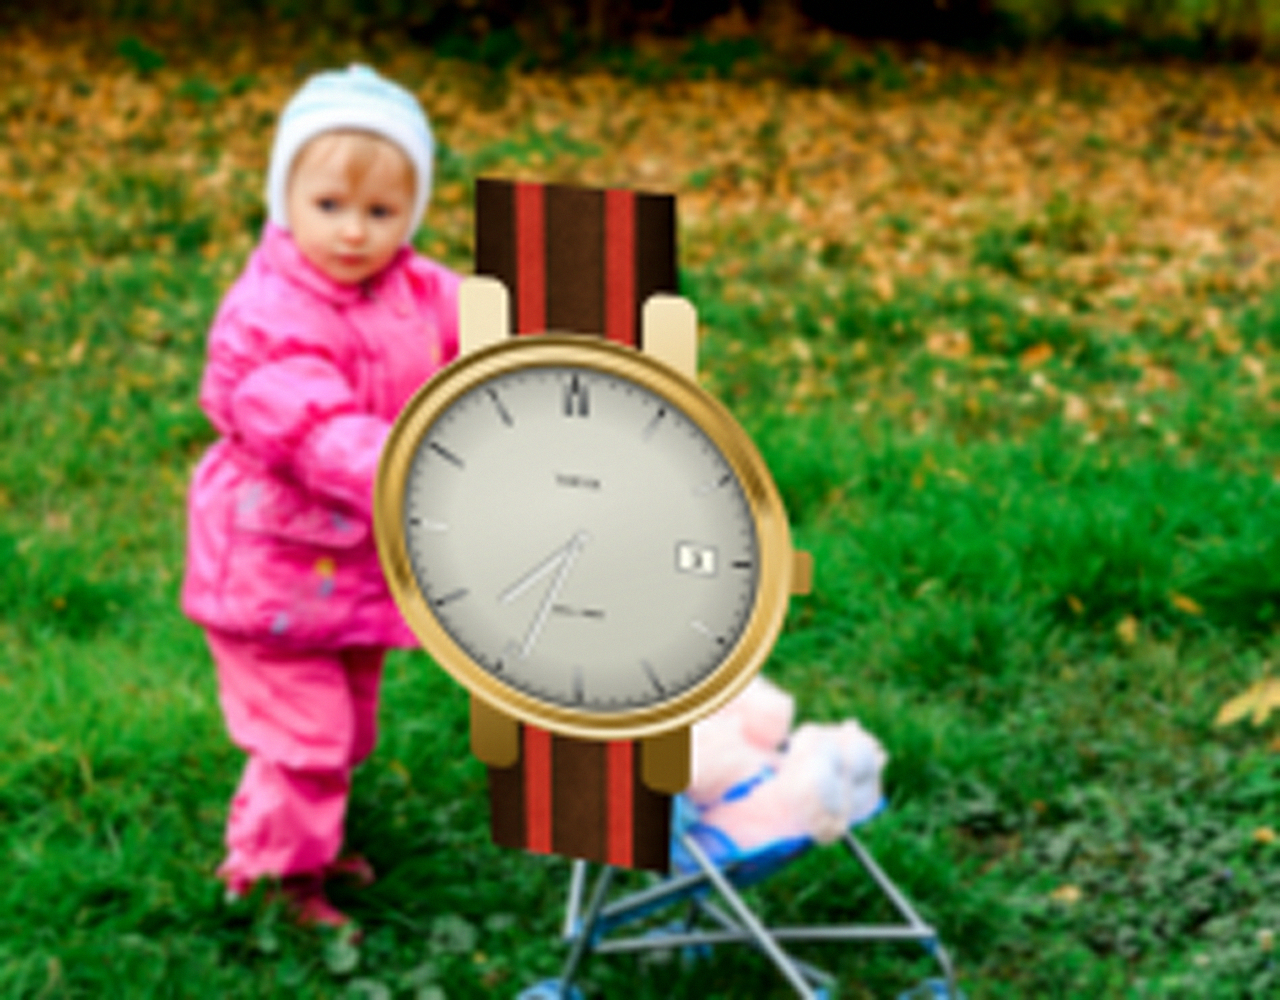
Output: **7:34**
